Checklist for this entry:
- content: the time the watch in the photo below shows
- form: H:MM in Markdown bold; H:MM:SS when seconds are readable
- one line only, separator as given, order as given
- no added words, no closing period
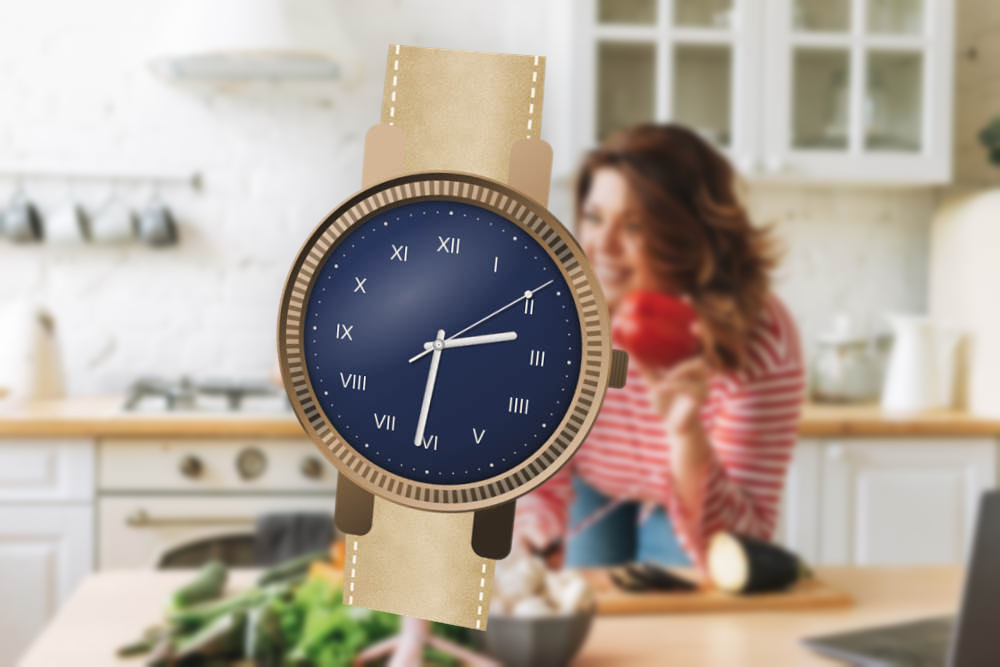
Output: **2:31:09**
